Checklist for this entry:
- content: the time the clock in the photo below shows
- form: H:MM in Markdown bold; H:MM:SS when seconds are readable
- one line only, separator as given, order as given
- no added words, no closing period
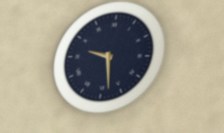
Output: **9:28**
